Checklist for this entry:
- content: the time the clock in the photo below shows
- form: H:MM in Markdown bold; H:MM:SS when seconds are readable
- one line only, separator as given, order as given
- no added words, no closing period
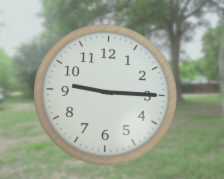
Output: **9:15**
